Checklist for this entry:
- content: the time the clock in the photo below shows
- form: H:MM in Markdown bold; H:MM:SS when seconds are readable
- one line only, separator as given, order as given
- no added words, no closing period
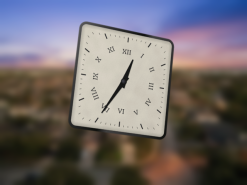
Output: **12:35**
